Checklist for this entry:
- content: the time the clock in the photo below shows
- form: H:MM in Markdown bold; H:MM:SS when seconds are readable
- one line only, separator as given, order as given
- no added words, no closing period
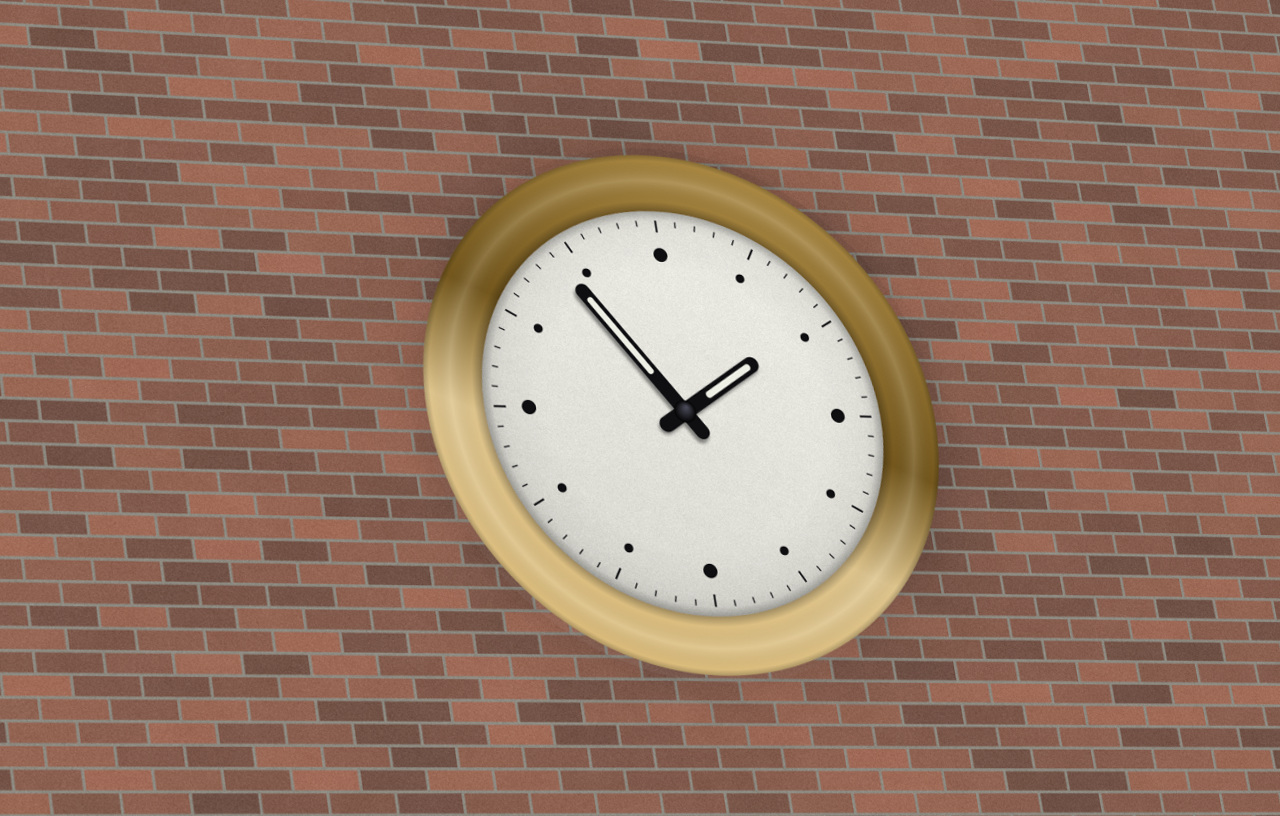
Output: **1:54**
